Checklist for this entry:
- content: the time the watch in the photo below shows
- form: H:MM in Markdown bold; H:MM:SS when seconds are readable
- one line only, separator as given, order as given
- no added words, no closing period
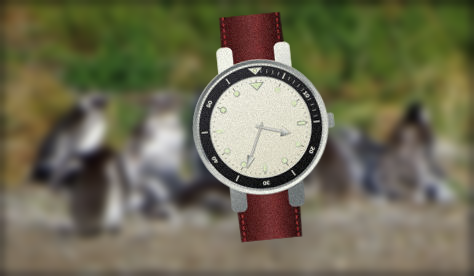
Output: **3:34**
